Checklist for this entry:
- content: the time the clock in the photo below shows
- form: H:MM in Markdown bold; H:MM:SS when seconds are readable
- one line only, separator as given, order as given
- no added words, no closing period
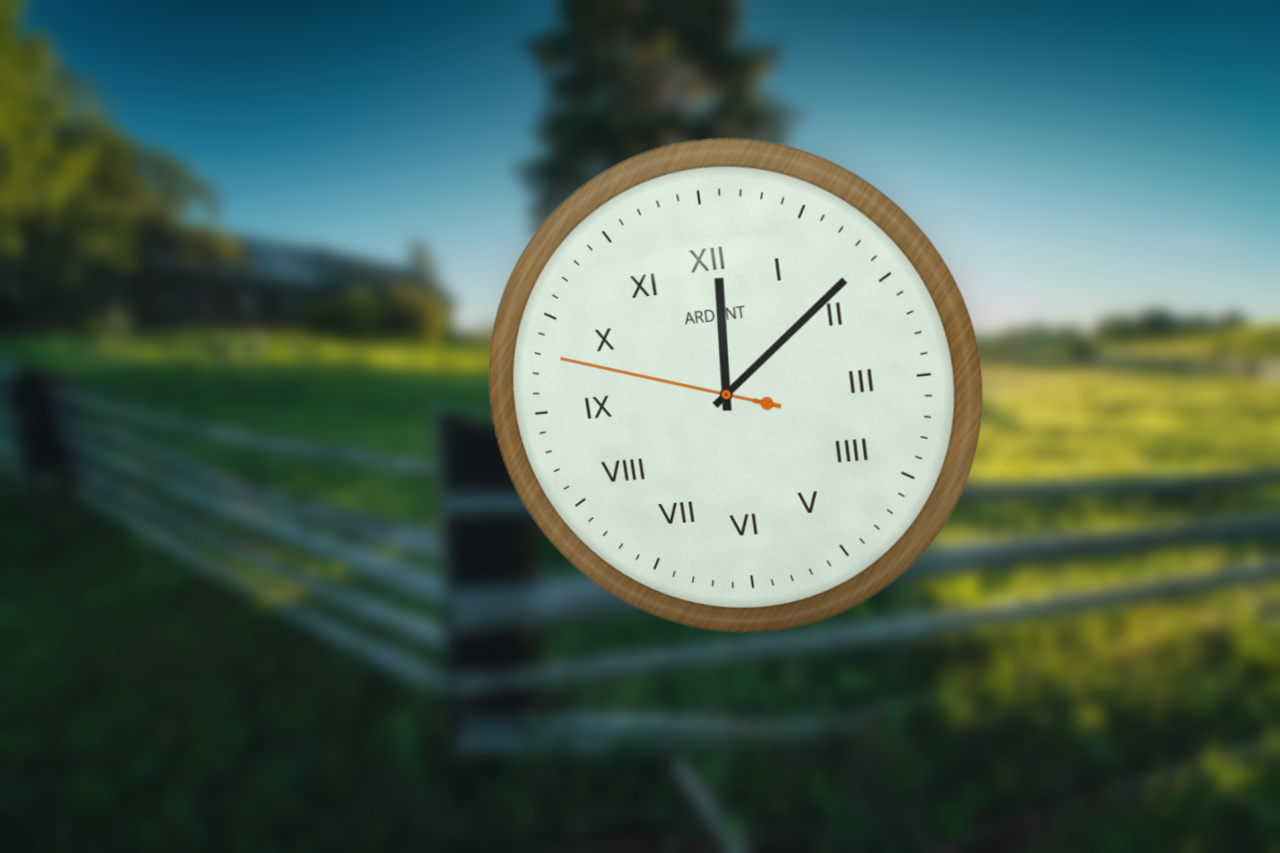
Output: **12:08:48**
